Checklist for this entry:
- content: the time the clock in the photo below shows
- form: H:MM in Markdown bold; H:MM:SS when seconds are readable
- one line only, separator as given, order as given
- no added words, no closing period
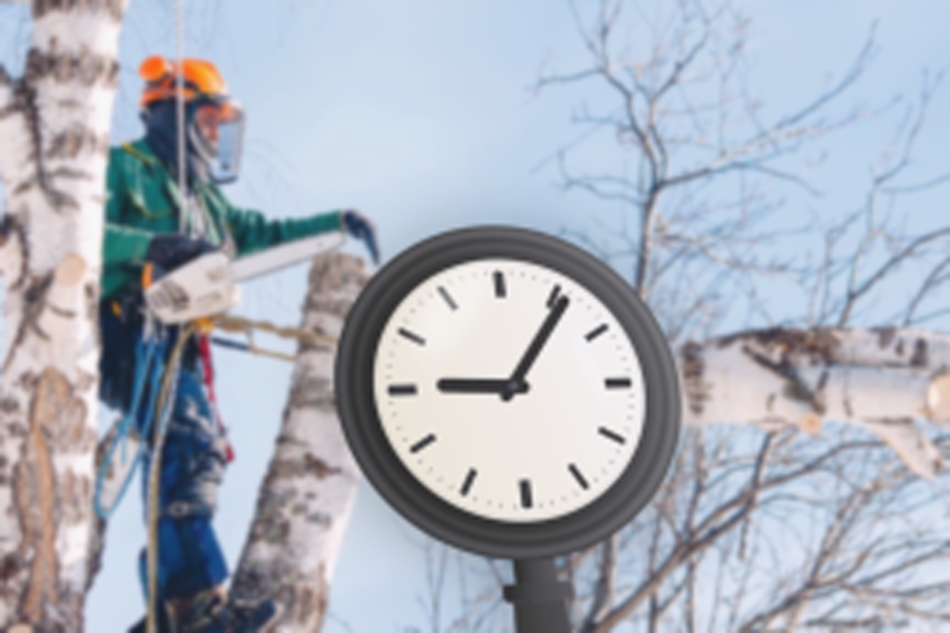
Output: **9:06**
